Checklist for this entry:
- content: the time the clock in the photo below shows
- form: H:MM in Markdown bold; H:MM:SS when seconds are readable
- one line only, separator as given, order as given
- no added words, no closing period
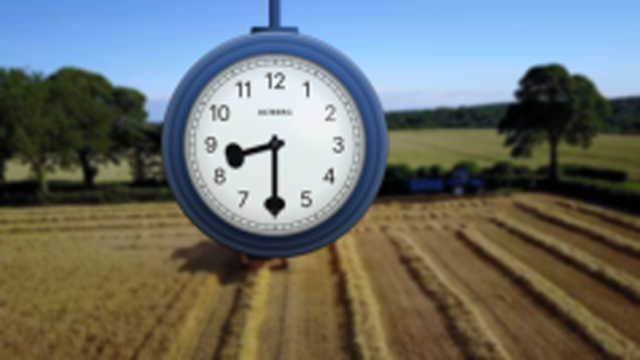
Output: **8:30**
